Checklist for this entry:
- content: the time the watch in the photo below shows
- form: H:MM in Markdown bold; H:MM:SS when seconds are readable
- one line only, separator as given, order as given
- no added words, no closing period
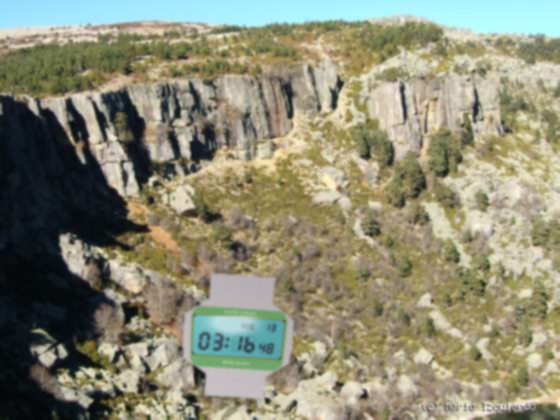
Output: **3:16**
